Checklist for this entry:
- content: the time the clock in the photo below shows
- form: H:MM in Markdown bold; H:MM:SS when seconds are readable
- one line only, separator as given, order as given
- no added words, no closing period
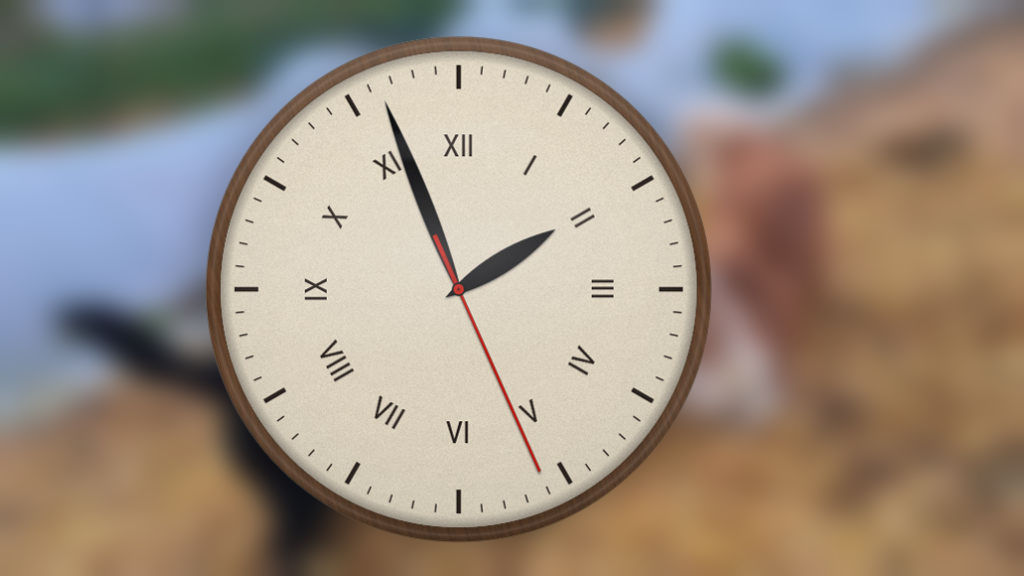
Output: **1:56:26**
